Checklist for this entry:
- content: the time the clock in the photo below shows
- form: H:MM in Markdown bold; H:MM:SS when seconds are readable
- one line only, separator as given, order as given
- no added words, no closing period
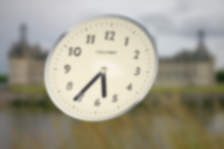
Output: **5:36**
